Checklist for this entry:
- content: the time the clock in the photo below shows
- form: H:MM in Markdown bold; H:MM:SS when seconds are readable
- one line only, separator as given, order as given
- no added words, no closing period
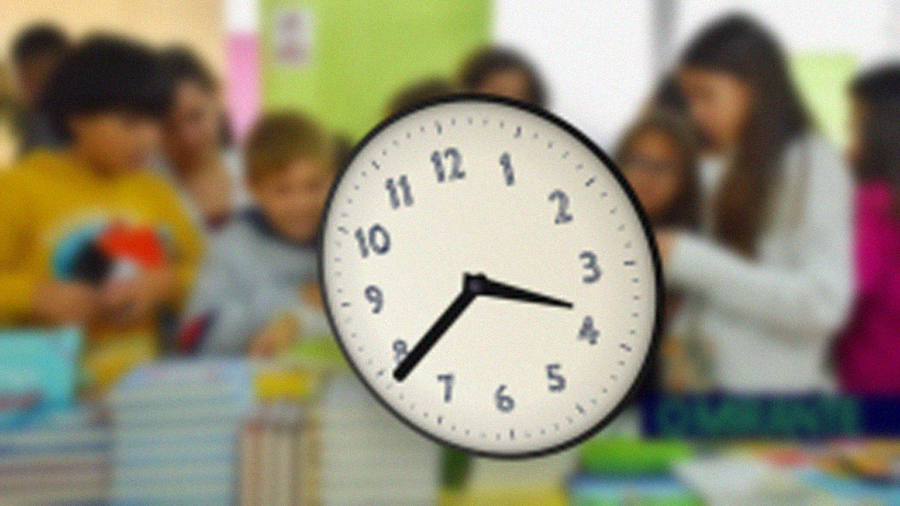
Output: **3:39**
